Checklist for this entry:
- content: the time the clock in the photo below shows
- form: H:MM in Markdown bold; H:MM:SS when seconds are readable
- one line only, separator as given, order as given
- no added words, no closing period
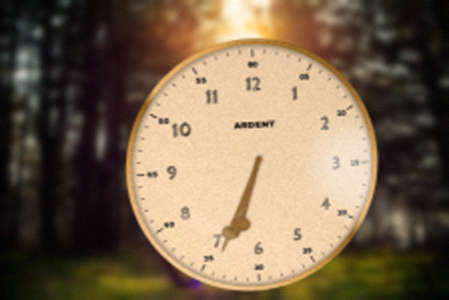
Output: **6:34**
